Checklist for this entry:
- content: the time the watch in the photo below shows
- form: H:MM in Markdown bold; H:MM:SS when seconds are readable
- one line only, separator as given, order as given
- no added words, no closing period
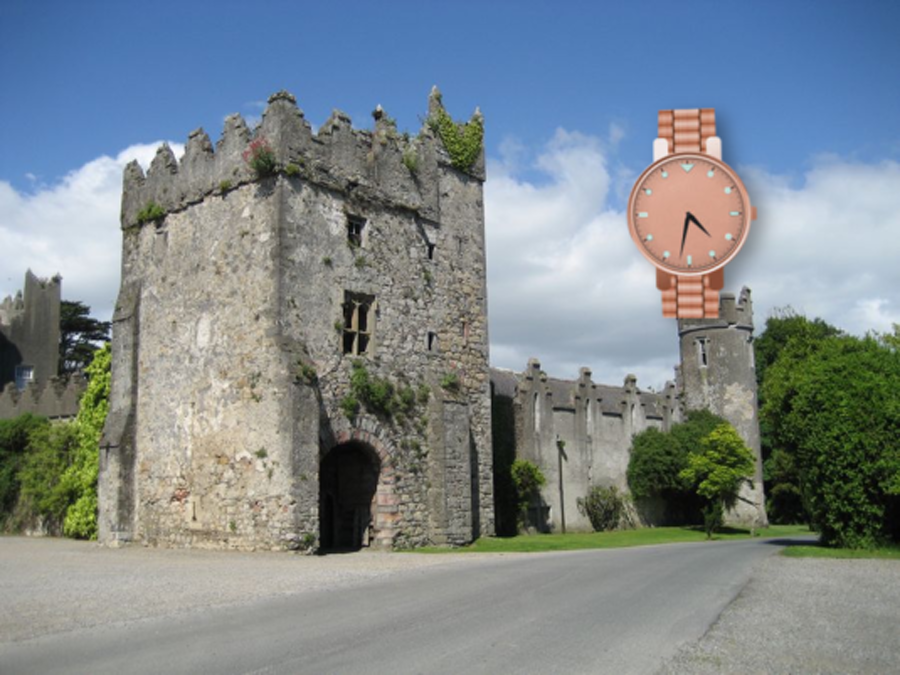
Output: **4:32**
